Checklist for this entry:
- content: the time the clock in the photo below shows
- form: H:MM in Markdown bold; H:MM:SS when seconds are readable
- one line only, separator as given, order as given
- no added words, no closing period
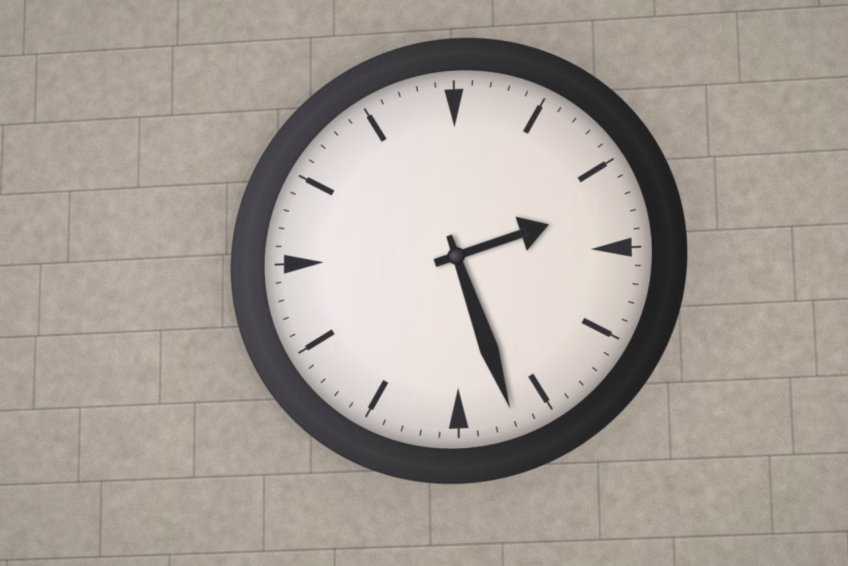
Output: **2:27**
